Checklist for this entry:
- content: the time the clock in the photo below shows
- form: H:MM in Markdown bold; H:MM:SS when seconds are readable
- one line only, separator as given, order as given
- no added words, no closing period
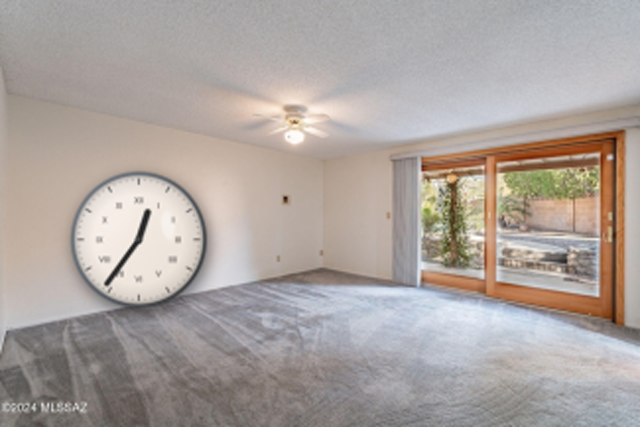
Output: **12:36**
